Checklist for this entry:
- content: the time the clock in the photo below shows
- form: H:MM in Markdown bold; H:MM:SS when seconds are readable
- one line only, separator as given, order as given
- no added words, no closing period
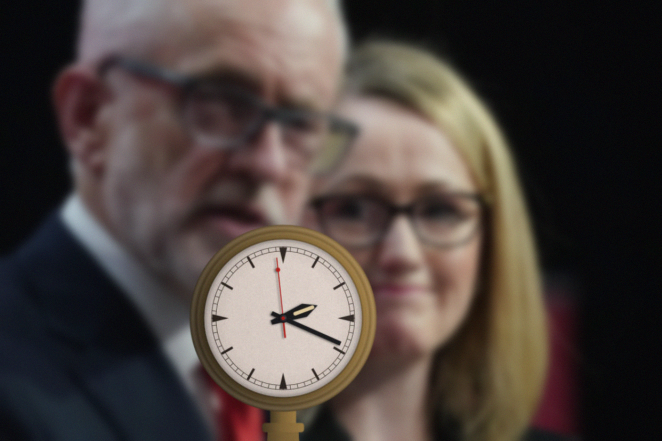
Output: **2:18:59**
